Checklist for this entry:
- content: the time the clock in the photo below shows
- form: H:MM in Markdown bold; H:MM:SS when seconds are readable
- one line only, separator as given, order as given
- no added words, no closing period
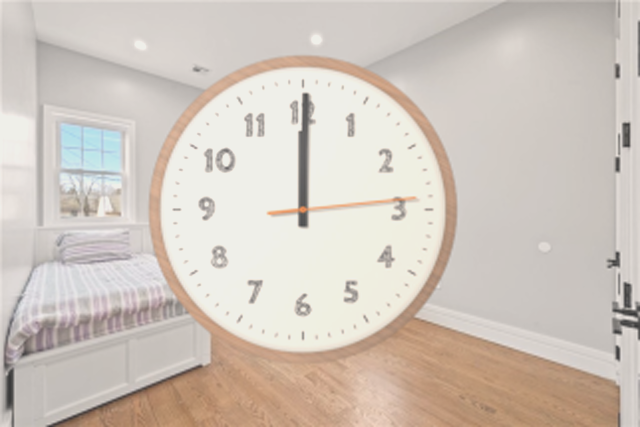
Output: **12:00:14**
